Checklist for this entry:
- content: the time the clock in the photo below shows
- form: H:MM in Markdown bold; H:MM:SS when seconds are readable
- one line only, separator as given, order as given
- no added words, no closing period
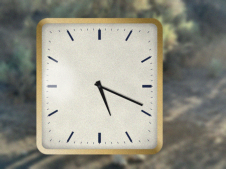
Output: **5:19**
